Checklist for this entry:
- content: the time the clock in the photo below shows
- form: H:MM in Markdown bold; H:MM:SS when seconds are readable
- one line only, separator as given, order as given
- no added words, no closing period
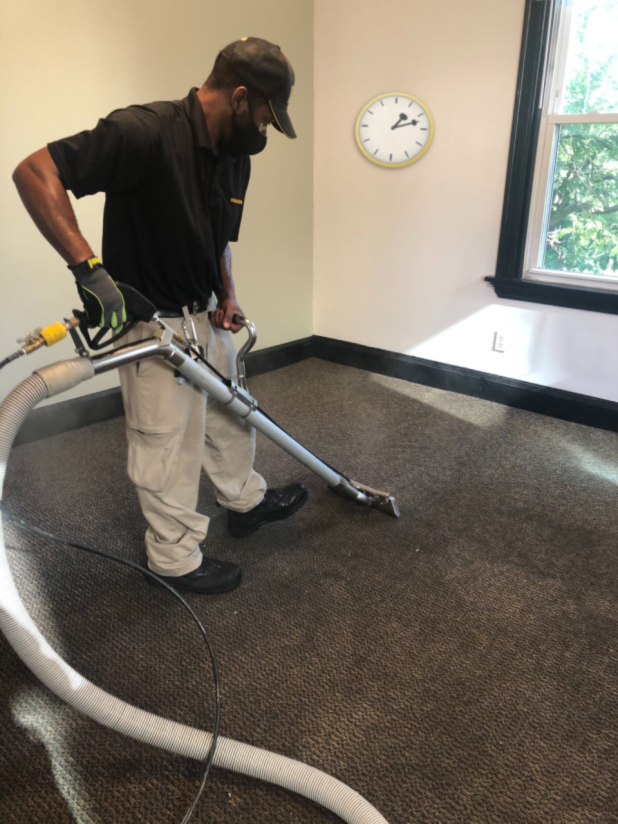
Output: **1:12**
